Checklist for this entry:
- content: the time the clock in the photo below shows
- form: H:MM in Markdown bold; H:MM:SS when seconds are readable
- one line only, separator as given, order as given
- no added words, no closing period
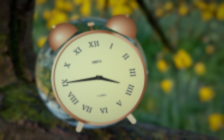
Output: **3:45**
